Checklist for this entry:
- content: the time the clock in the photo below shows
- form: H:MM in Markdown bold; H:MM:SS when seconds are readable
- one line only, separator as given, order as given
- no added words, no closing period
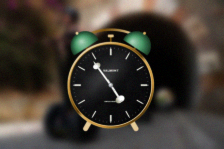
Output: **4:54**
